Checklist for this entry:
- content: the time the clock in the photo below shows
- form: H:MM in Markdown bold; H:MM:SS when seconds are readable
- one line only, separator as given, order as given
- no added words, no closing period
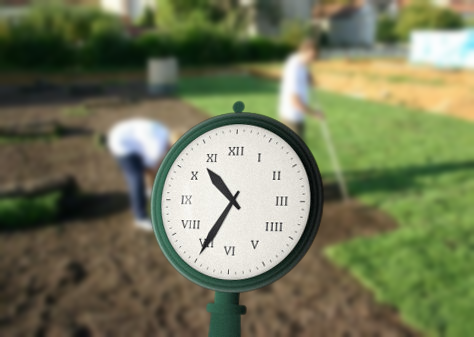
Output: **10:35**
